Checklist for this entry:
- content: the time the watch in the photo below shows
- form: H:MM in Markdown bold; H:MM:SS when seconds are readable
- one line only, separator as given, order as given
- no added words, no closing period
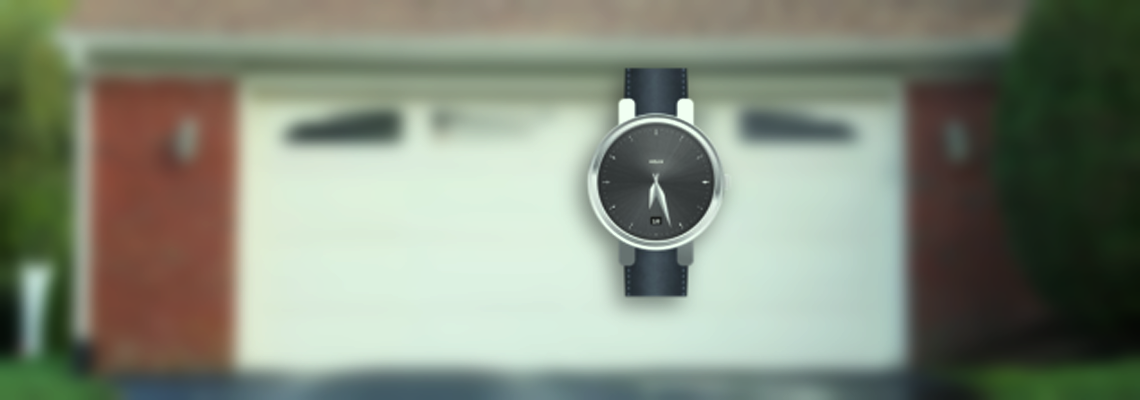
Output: **6:27**
